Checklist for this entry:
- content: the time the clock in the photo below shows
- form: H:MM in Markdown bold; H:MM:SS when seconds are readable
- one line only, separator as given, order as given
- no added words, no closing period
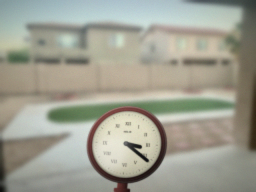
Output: **3:21**
